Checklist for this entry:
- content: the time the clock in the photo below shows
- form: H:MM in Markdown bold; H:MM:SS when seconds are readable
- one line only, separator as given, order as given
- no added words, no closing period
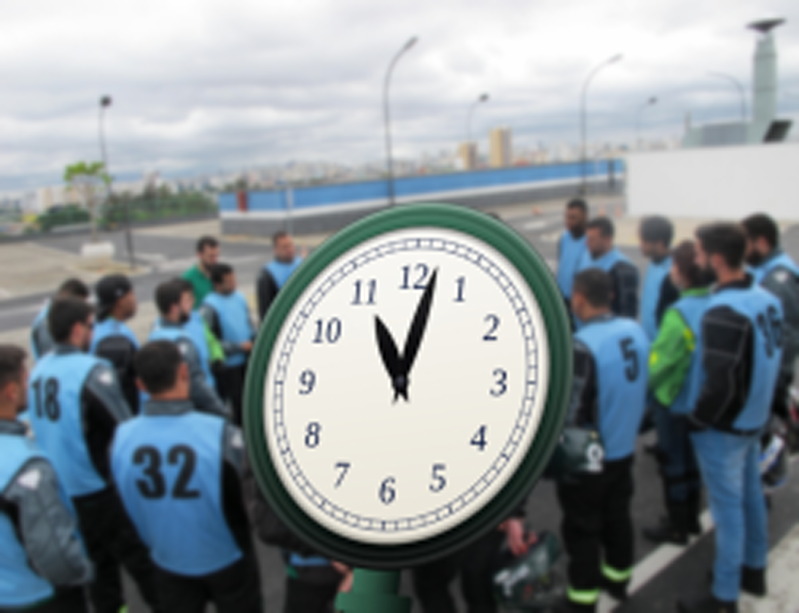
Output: **11:02**
